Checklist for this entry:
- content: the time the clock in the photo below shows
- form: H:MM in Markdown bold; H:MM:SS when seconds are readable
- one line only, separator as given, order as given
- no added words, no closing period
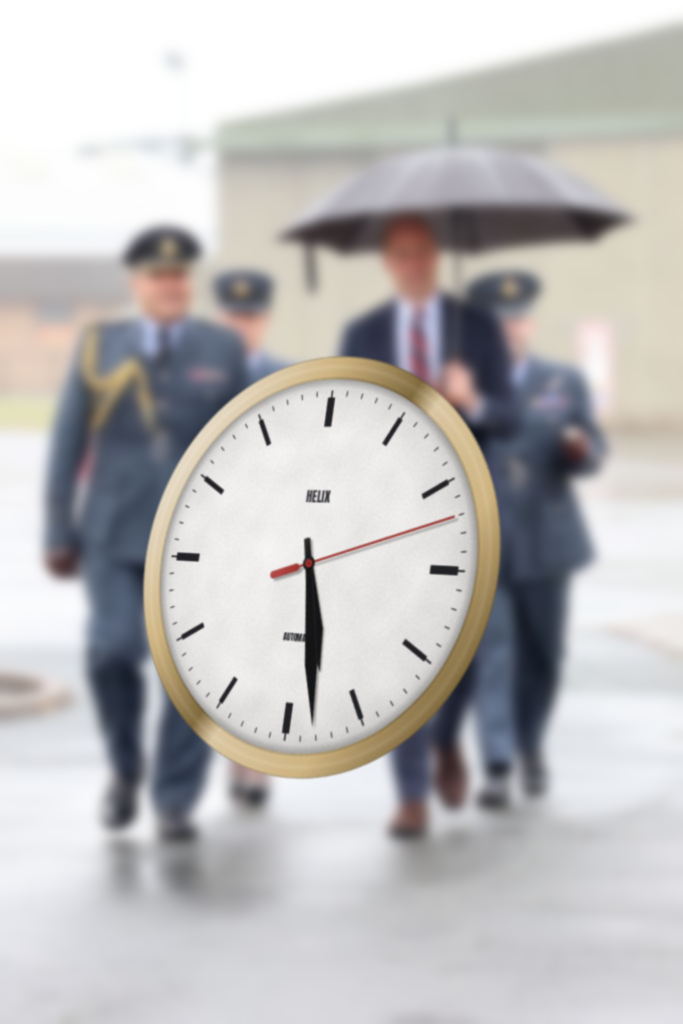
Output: **5:28:12**
